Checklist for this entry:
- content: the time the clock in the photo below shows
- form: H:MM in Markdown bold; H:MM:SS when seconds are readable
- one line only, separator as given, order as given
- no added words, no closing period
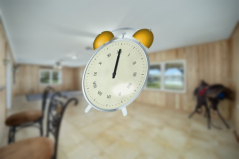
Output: **12:00**
